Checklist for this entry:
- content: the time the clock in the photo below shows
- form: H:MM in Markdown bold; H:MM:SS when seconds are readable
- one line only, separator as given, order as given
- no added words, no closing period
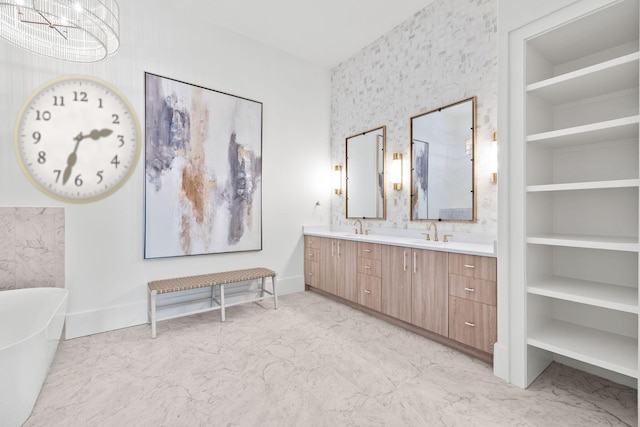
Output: **2:33**
